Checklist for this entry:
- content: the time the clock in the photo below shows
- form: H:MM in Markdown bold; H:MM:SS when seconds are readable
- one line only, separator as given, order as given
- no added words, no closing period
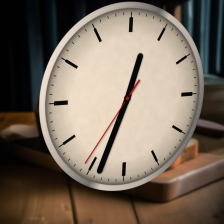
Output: **12:33:36**
